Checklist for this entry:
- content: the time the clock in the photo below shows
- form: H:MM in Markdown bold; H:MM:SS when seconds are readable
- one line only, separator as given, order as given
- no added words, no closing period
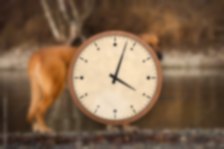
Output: **4:03**
